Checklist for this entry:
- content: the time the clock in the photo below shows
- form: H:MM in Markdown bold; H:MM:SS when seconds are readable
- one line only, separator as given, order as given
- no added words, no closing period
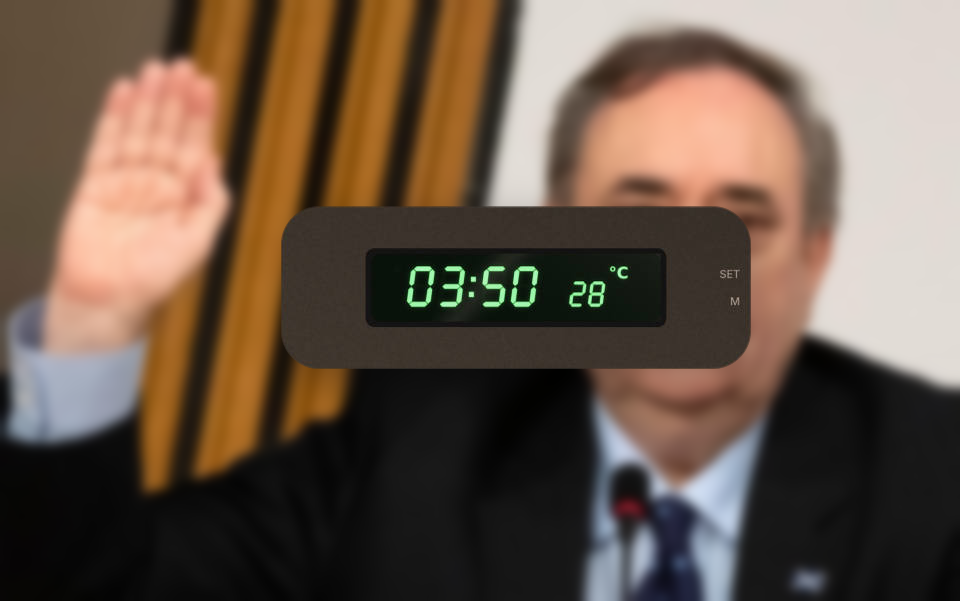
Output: **3:50**
